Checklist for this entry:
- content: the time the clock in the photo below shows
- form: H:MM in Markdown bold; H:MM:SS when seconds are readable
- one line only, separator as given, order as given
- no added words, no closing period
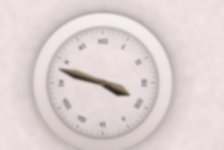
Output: **3:48**
